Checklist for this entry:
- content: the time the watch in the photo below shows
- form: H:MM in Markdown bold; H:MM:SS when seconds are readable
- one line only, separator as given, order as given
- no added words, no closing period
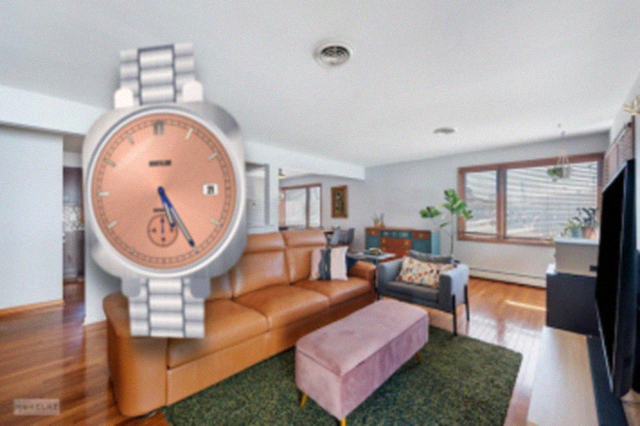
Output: **5:25**
